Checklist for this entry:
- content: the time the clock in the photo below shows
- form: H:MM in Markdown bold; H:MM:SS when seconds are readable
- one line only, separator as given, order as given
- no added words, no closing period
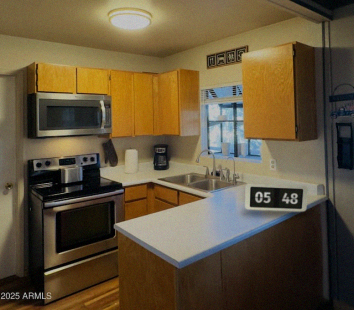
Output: **5:48**
